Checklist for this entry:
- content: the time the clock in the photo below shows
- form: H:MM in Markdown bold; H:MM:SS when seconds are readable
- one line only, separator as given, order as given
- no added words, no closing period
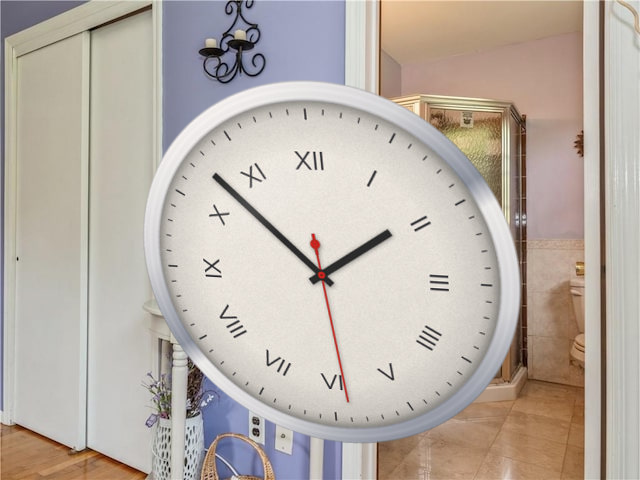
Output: **1:52:29**
